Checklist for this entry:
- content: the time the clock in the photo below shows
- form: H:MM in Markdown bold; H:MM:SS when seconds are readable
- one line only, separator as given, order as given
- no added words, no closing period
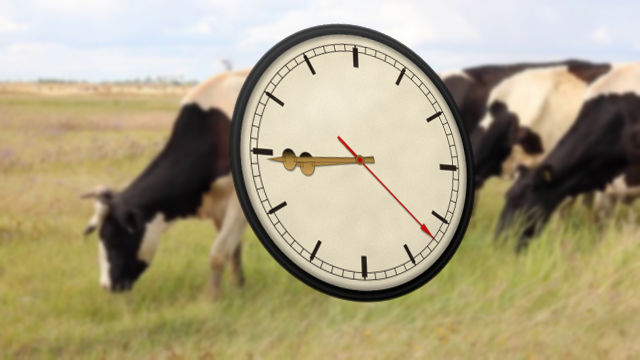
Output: **8:44:22**
